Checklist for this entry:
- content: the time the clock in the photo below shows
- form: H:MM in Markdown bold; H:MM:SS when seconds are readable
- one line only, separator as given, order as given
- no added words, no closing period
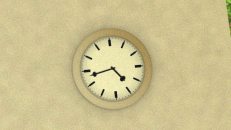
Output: **4:43**
